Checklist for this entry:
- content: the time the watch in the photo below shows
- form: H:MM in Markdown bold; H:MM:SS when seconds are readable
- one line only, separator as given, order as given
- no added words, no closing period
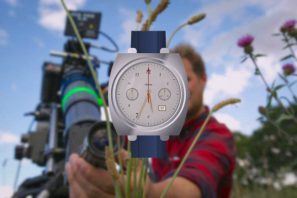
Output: **5:34**
